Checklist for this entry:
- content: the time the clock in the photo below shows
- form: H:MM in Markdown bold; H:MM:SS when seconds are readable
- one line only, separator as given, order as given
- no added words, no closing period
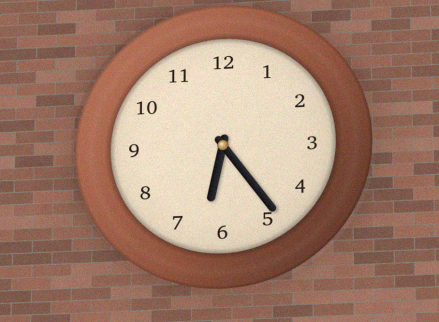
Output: **6:24**
